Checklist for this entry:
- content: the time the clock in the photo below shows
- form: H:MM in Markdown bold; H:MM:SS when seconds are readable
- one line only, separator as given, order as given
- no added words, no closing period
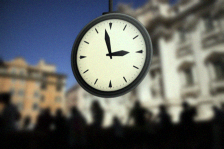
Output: **2:58**
